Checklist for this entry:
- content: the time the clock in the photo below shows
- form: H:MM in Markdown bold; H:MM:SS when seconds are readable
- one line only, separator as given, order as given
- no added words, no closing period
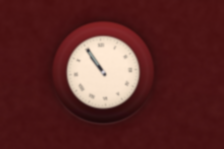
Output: **10:55**
